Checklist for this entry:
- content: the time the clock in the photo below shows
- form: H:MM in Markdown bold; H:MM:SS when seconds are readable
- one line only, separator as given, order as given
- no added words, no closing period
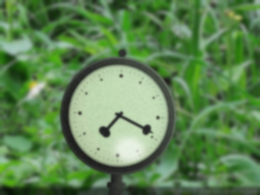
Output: **7:19**
